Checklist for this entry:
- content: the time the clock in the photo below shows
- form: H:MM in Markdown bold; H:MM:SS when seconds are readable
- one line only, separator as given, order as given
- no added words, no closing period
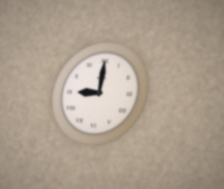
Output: **9:00**
